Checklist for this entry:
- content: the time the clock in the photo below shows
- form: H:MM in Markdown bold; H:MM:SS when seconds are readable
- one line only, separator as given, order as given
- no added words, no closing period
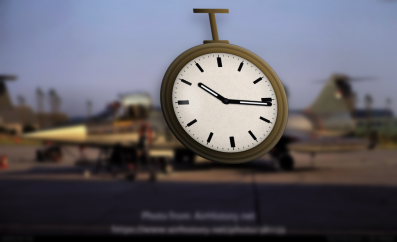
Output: **10:16**
